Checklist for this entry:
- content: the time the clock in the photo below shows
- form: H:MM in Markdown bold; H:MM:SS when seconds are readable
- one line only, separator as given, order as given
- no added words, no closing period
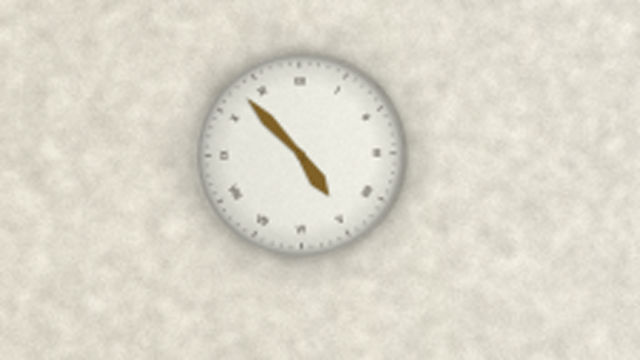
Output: **4:53**
